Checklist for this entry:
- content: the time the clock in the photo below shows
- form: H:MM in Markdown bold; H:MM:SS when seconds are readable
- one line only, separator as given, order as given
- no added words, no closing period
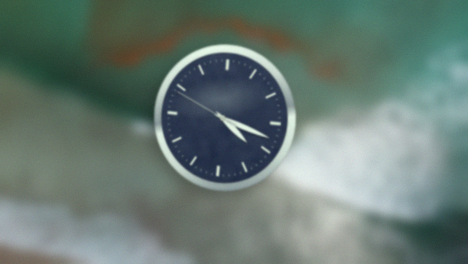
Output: **4:17:49**
